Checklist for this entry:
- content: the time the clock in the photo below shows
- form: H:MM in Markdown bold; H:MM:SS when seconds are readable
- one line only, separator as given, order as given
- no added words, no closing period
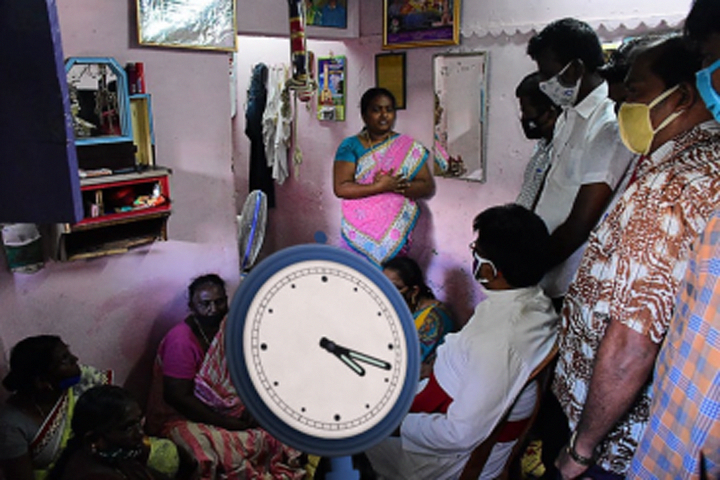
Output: **4:18**
